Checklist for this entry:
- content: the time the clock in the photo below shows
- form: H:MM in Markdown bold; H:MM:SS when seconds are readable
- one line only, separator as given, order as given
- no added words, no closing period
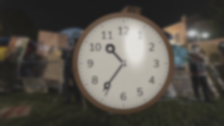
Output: **10:36**
